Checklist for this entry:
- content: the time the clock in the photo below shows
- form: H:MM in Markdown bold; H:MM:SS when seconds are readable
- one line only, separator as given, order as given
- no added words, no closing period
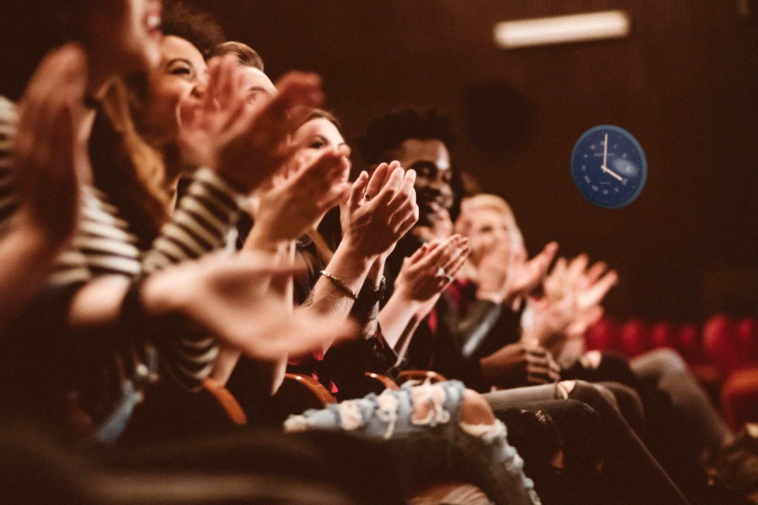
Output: **4:01**
